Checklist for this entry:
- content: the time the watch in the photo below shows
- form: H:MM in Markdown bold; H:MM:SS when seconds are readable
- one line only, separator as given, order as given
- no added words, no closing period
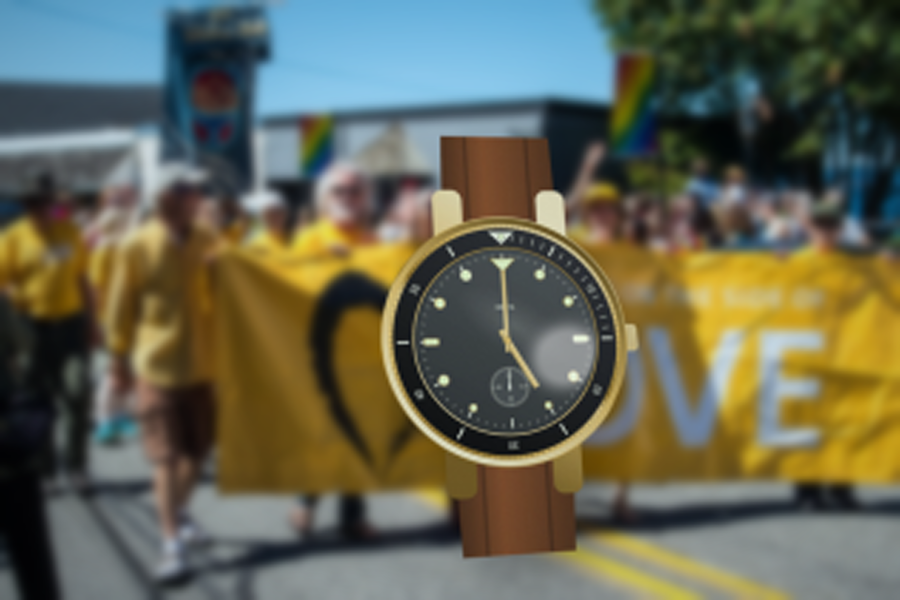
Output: **5:00**
